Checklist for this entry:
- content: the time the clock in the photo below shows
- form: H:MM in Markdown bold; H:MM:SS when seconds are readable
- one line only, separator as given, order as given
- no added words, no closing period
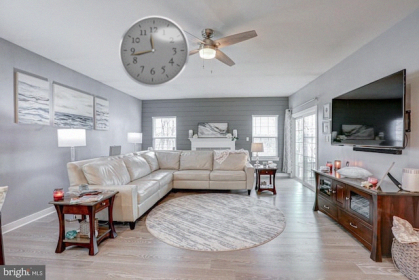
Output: **11:43**
